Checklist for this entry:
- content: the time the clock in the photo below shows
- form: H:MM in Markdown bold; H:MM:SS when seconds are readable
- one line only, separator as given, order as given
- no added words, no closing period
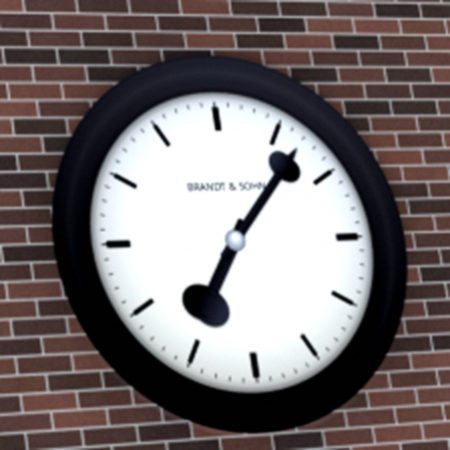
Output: **7:07**
